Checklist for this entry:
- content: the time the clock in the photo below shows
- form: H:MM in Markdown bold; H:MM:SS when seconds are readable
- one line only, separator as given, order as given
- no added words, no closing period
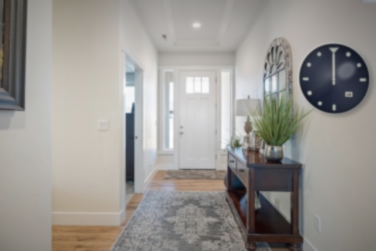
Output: **12:00**
